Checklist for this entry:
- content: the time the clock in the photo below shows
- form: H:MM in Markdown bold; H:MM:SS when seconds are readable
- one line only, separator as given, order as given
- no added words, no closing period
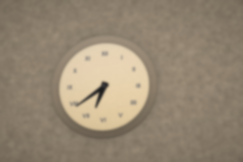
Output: **6:39**
